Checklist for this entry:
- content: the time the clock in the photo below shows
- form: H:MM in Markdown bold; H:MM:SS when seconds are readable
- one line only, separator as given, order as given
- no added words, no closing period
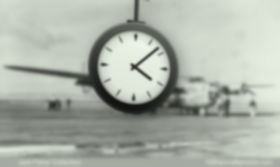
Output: **4:08**
